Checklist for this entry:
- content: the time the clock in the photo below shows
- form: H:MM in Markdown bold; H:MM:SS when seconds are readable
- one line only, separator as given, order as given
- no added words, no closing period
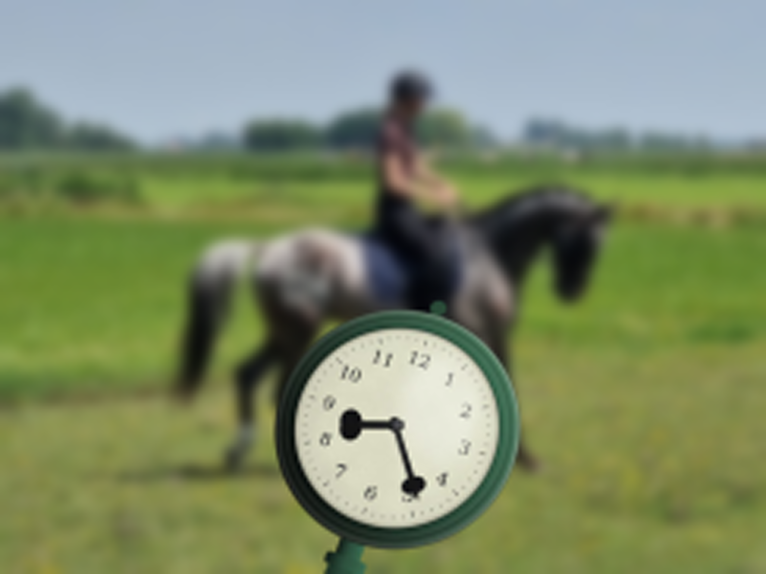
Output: **8:24**
